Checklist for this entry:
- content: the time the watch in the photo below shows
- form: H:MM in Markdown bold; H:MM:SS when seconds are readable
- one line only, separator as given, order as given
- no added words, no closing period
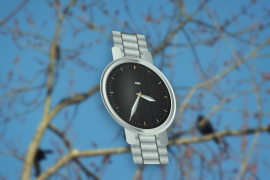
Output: **3:35**
